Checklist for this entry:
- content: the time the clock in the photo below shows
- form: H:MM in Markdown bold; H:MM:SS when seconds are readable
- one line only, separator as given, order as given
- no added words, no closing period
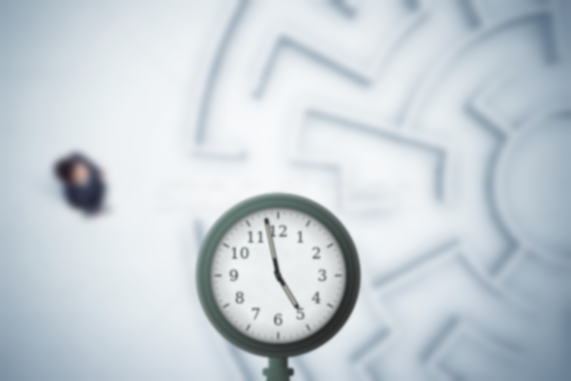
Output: **4:58**
